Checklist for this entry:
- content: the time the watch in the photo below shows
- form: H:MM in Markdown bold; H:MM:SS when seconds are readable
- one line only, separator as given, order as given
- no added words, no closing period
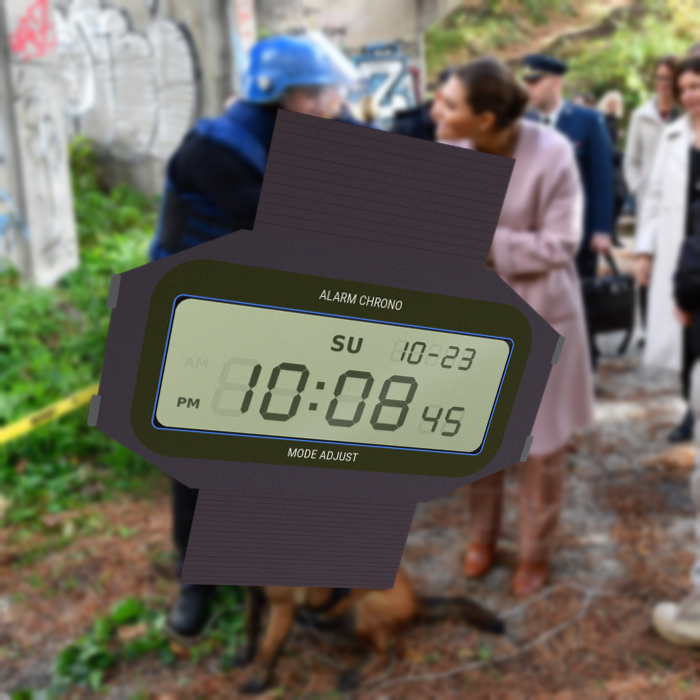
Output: **10:08:45**
